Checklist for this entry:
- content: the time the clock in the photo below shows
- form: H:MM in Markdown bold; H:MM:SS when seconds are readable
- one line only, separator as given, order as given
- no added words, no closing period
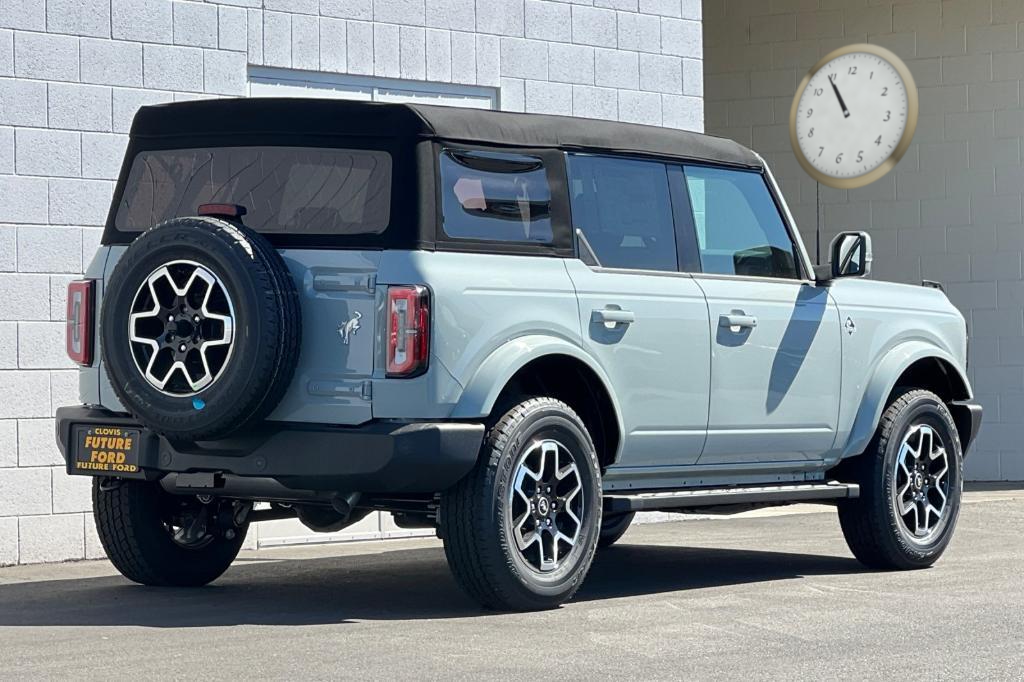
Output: **10:54**
